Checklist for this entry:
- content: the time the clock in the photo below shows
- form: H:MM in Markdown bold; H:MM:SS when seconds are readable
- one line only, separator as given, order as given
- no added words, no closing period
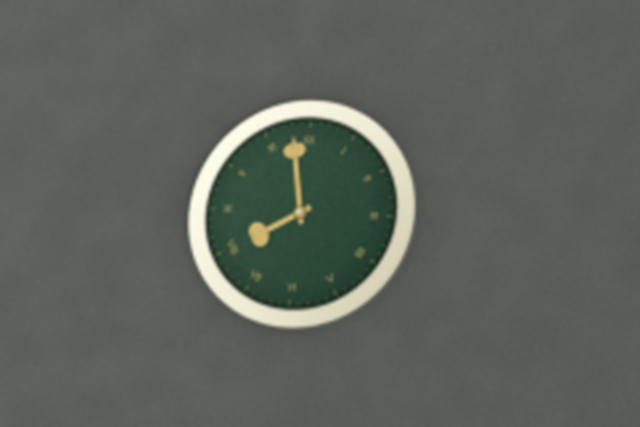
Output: **7:58**
